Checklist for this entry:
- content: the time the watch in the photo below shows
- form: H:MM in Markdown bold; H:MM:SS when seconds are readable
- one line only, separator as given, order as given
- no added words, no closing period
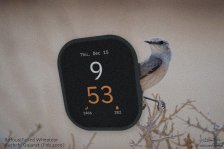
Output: **9:53**
